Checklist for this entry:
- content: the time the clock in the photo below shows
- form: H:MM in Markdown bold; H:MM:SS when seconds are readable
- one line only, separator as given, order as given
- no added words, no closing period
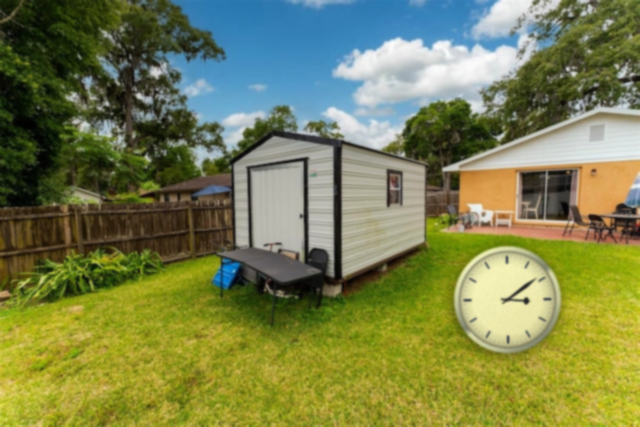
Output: **3:09**
